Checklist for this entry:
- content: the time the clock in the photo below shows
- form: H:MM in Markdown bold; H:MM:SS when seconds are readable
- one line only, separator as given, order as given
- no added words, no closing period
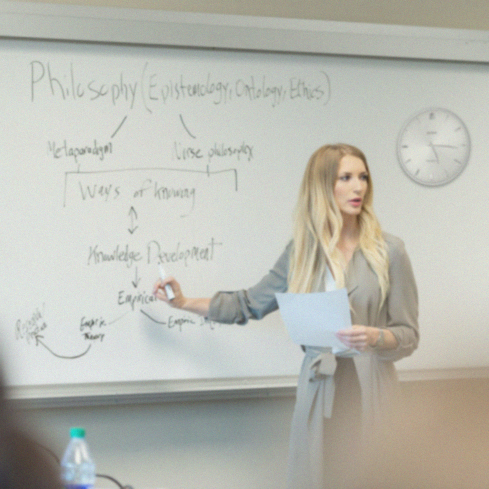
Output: **5:16**
